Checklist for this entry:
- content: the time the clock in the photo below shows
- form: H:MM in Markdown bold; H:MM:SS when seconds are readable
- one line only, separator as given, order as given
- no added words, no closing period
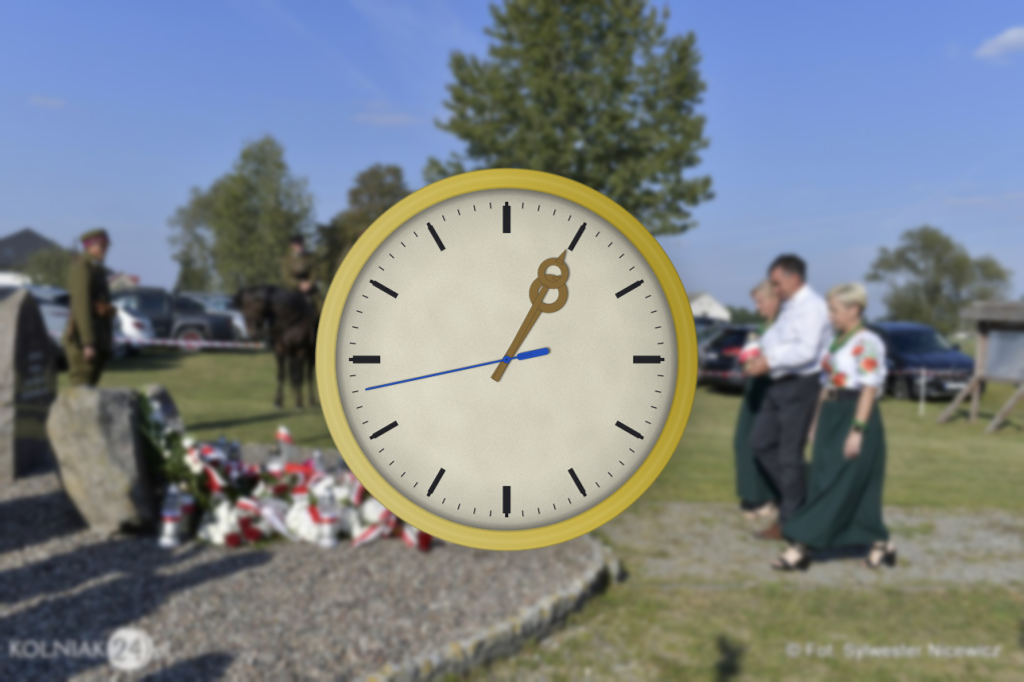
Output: **1:04:43**
